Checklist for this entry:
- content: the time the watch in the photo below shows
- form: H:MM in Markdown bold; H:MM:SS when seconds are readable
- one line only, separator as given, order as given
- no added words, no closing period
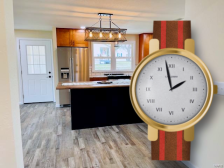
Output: **1:58**
